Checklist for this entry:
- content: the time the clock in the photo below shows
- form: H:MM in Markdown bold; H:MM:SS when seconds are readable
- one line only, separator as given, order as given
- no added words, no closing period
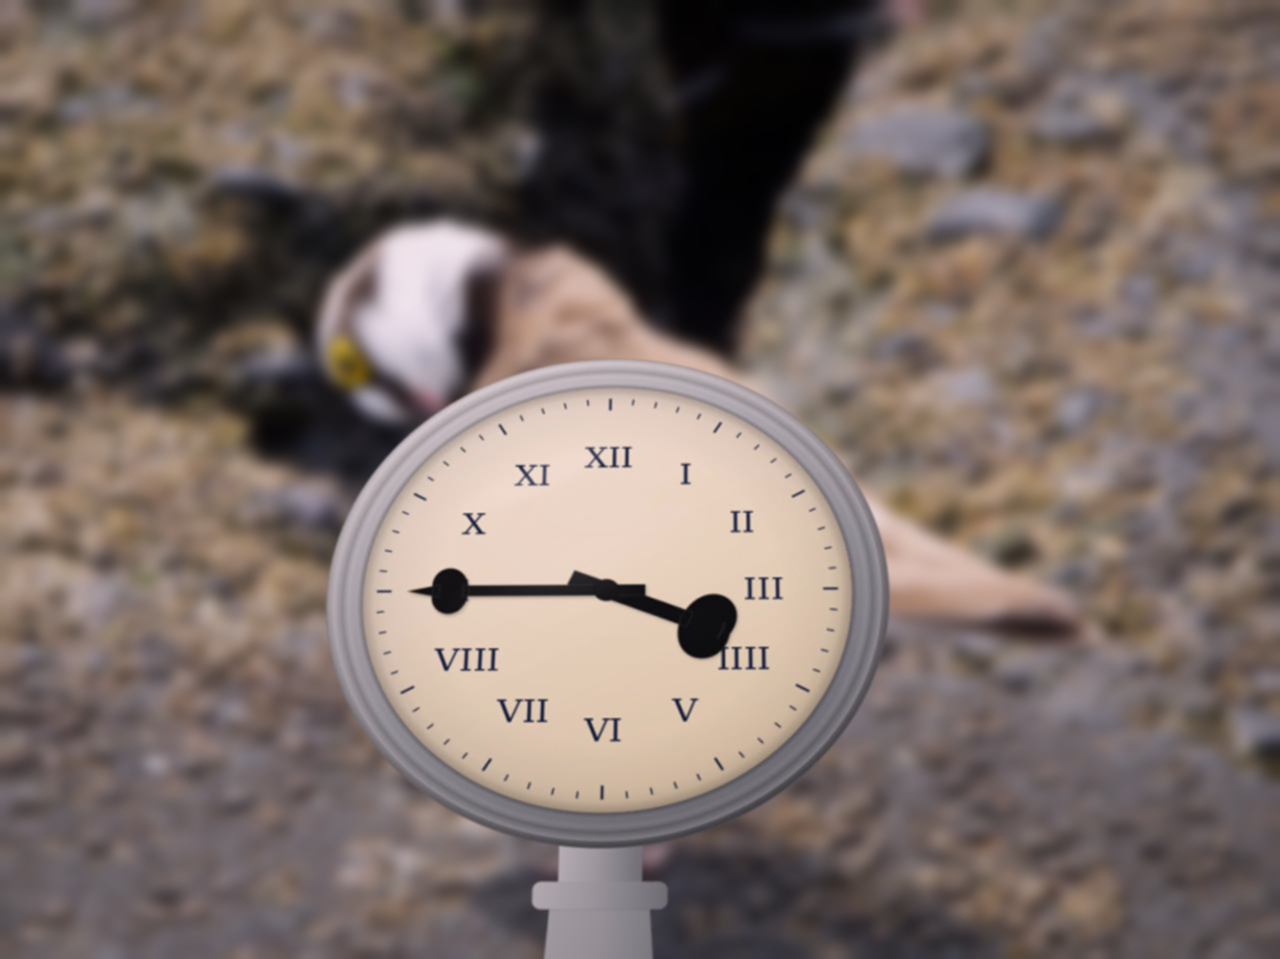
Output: **3:45**
